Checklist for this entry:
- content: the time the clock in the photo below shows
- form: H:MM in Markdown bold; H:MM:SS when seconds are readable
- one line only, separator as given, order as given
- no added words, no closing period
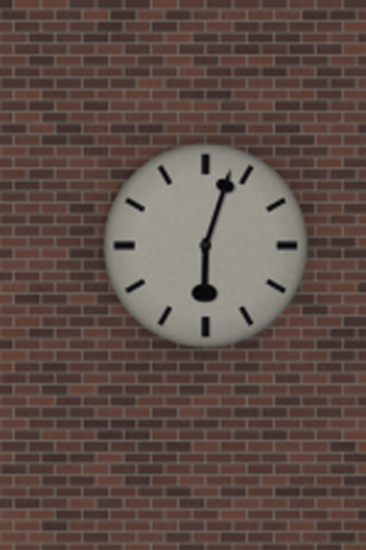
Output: **6:03**
